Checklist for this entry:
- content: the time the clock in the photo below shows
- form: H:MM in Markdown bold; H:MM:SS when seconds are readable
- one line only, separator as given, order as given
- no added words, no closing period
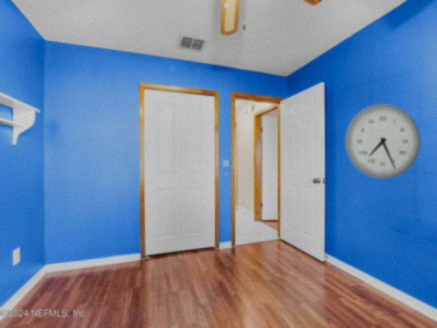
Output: **7:26**
